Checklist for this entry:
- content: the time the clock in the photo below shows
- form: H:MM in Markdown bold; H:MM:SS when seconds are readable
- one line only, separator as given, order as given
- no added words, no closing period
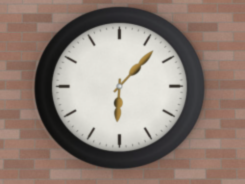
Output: **6:07**
